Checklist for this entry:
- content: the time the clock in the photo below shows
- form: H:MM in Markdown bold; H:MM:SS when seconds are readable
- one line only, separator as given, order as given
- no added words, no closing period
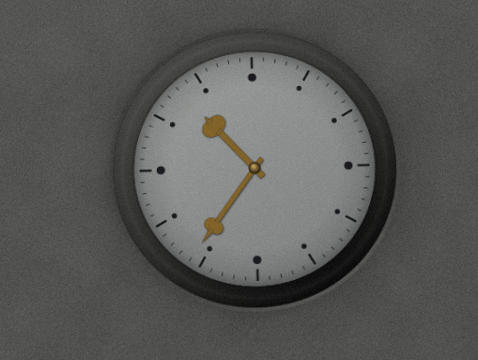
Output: **10:36**
